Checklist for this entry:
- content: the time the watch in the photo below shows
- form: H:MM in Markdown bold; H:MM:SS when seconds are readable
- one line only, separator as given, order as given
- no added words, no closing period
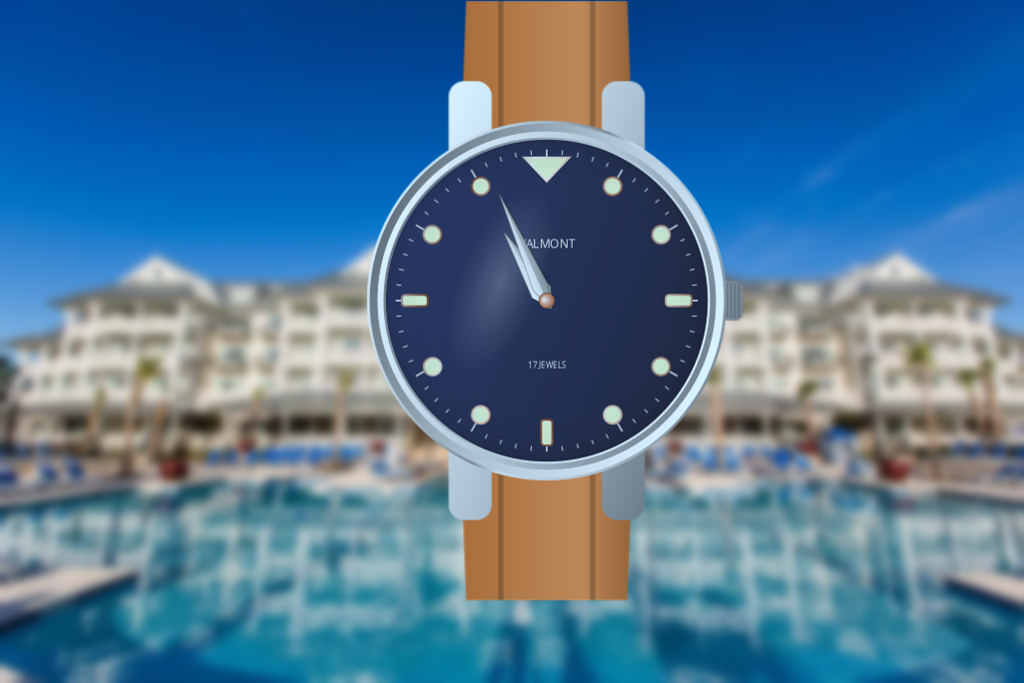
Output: **10:56**
